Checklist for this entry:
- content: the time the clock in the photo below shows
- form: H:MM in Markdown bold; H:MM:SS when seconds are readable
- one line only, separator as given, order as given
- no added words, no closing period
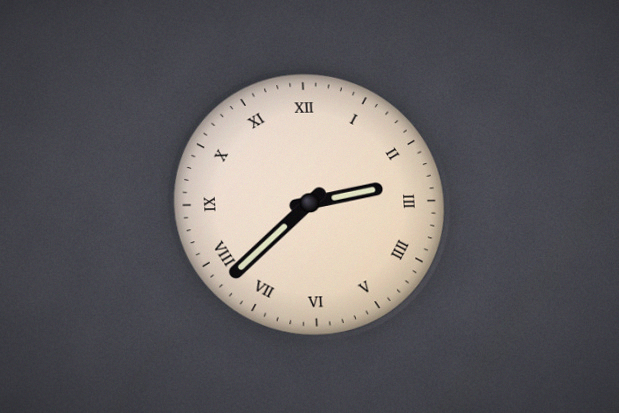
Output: **2:38**
